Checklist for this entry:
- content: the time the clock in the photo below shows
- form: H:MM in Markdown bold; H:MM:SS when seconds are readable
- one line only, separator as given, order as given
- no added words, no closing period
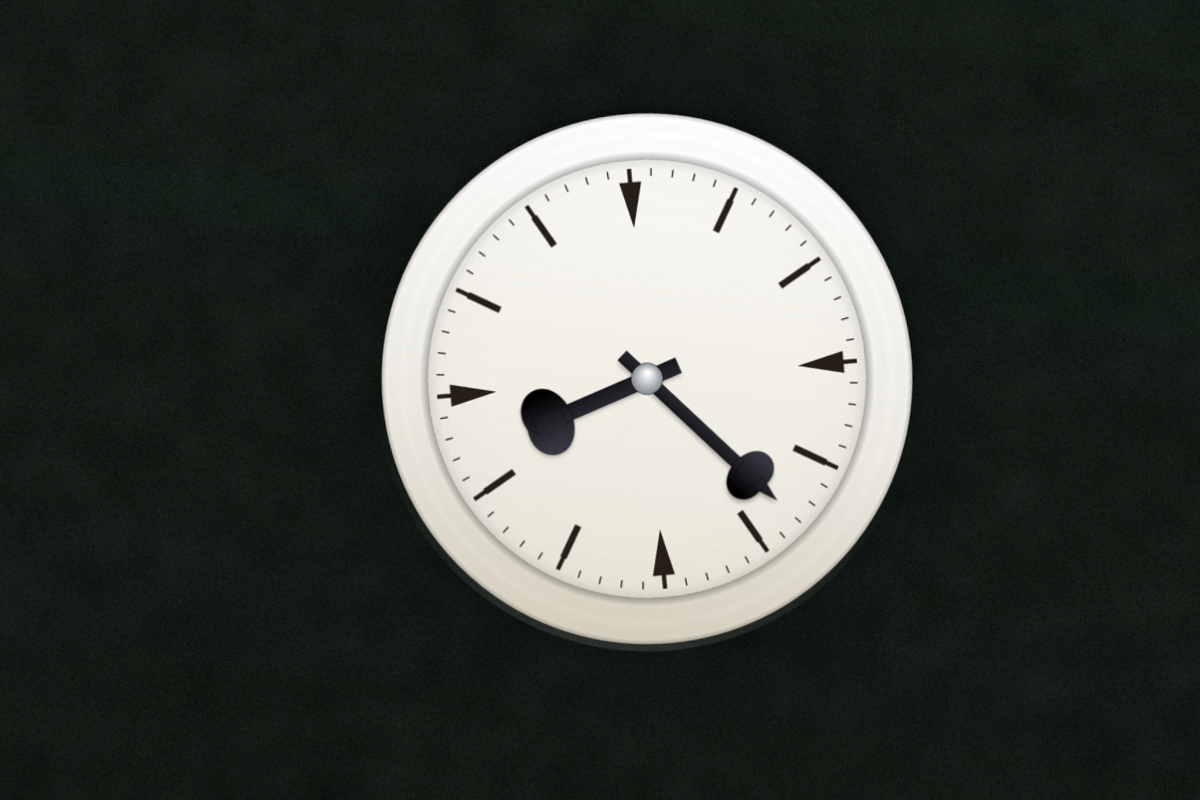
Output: **8:23**
